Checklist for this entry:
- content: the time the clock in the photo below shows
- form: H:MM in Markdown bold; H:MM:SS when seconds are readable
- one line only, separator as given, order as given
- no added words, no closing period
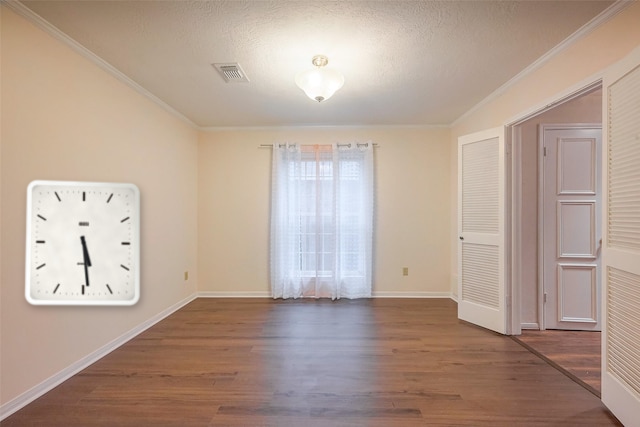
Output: **5:29**
